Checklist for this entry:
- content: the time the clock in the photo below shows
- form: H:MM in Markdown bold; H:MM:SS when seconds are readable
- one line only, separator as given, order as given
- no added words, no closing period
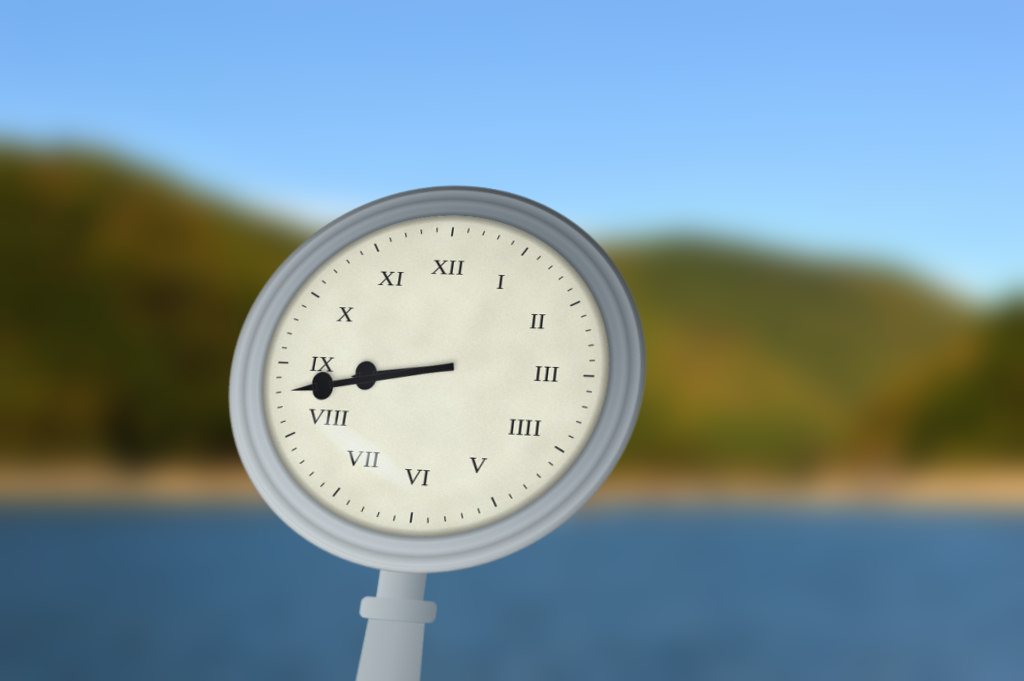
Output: **8:43**
